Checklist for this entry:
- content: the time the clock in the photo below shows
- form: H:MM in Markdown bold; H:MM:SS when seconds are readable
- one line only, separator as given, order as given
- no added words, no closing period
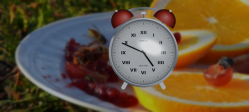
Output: **4:49**
